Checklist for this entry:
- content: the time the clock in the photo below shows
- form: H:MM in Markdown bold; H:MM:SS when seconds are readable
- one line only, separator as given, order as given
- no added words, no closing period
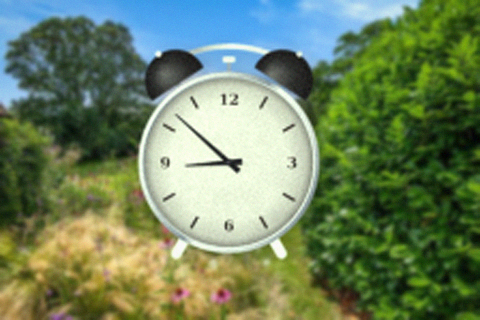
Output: **8:52**
